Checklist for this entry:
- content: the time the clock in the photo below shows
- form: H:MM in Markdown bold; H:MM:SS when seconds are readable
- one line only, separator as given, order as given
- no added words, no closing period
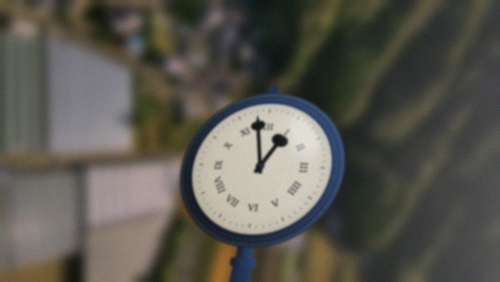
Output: **12:58**
